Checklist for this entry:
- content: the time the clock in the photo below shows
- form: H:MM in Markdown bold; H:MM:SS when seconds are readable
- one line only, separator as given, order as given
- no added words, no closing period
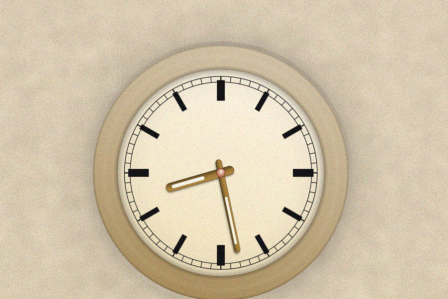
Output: **8:28**
